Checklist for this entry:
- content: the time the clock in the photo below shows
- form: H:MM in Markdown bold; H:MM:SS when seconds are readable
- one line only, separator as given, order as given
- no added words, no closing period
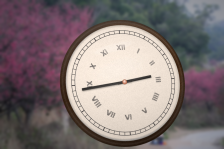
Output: **2:44**
